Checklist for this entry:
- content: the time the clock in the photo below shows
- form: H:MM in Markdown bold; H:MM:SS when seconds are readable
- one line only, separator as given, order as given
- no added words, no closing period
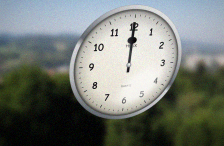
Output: **12:00**
